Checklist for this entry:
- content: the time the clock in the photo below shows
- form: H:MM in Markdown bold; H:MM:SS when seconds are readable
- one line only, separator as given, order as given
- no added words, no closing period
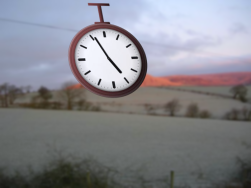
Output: **4:56**
